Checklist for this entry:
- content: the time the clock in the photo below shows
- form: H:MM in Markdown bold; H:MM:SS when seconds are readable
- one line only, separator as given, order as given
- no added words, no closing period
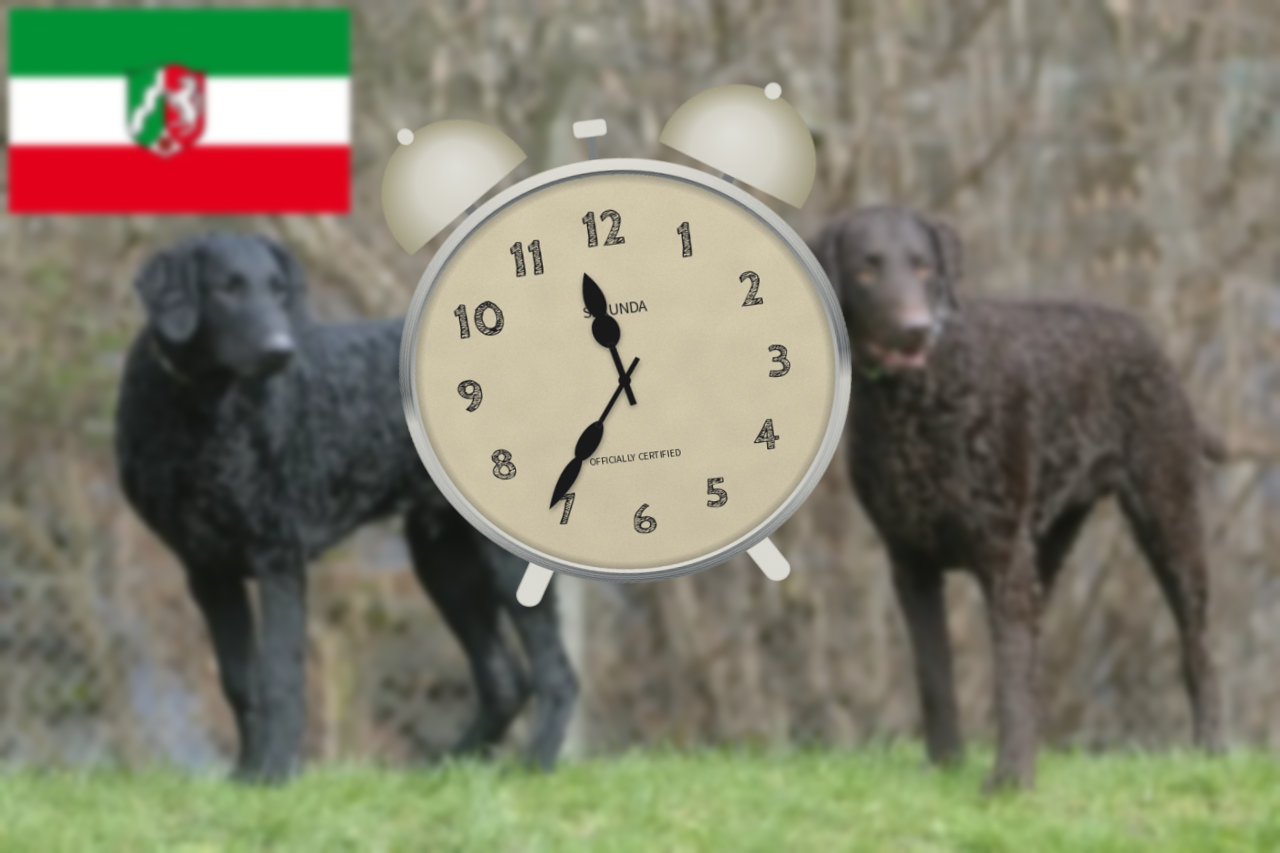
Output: **11:36**
